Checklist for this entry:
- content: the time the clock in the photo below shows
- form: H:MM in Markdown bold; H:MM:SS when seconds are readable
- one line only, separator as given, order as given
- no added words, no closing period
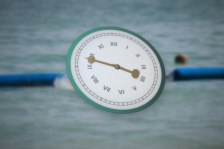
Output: **3:48**
